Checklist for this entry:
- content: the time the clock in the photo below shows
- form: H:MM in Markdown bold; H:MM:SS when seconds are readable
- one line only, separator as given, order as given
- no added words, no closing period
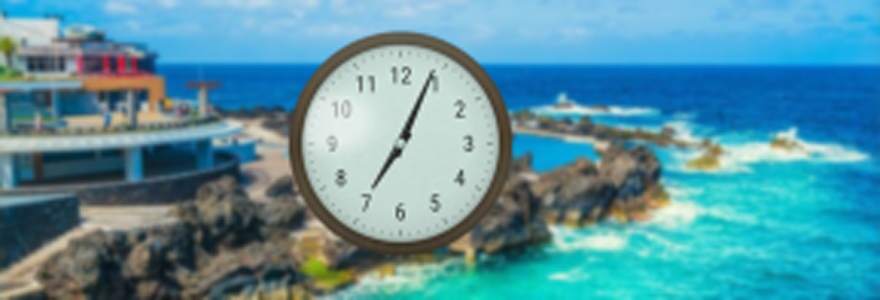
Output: **7:04**
